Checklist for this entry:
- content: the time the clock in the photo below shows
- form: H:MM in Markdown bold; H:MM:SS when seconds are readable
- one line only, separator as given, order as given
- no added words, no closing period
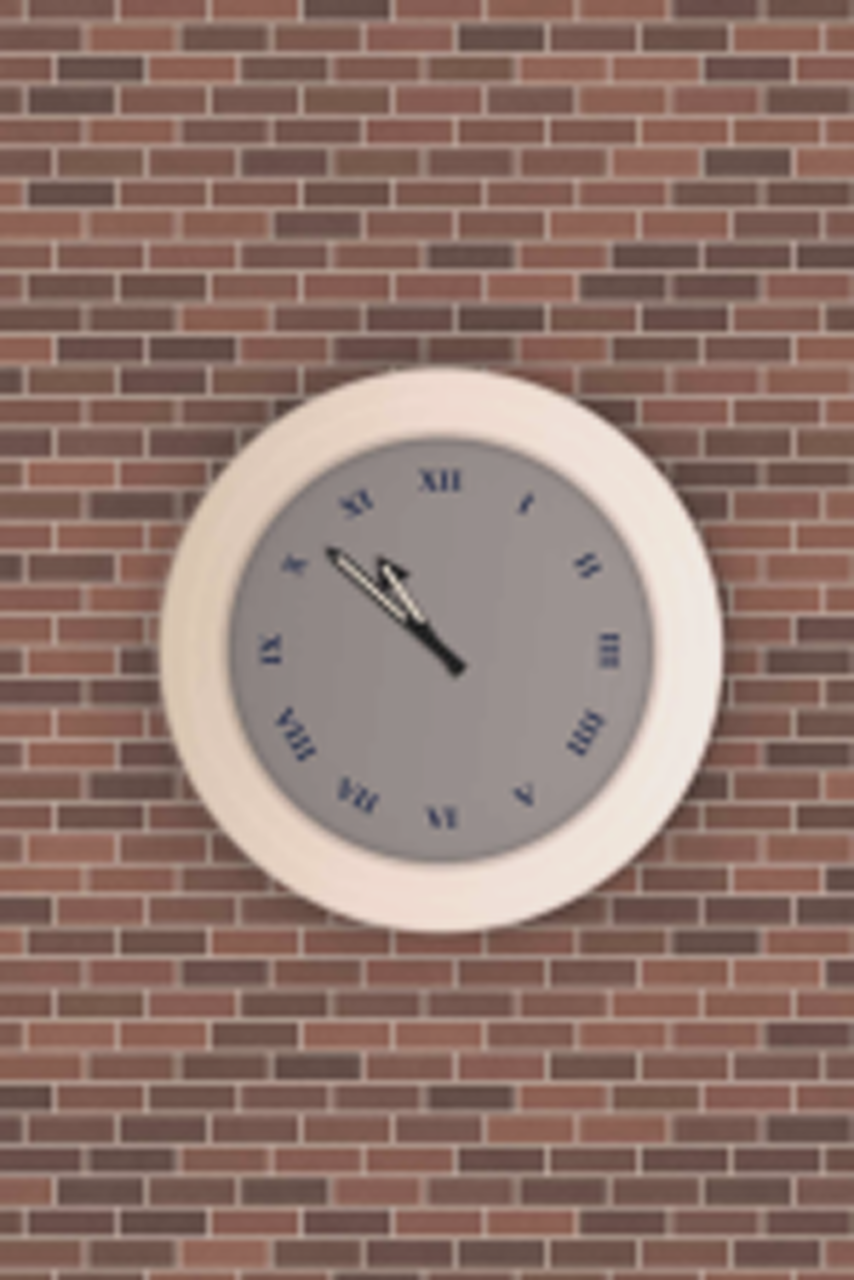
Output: **10:52**
